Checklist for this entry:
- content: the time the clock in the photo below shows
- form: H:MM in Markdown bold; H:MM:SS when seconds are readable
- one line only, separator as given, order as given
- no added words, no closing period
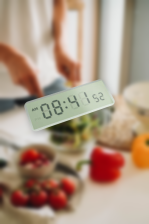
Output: **8:41:52**
